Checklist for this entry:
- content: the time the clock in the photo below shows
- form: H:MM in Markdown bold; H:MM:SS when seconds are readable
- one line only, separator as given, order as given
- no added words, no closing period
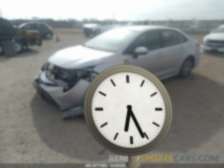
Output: **6:26**
